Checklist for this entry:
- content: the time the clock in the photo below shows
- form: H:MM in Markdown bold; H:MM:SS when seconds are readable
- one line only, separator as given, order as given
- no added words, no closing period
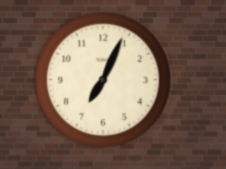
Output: **7:04**
